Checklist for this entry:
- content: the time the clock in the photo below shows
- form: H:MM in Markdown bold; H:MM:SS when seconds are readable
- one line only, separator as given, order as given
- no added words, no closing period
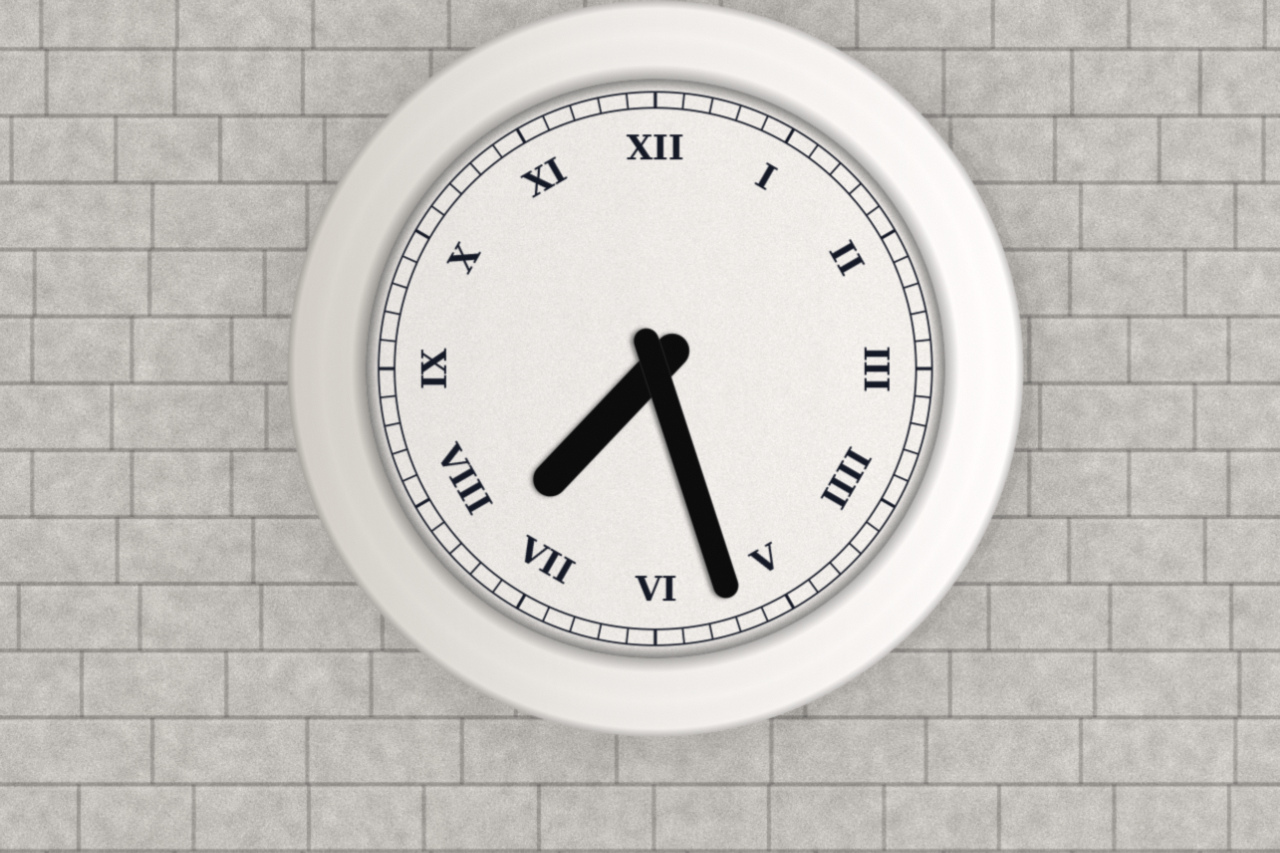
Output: **7:27**
